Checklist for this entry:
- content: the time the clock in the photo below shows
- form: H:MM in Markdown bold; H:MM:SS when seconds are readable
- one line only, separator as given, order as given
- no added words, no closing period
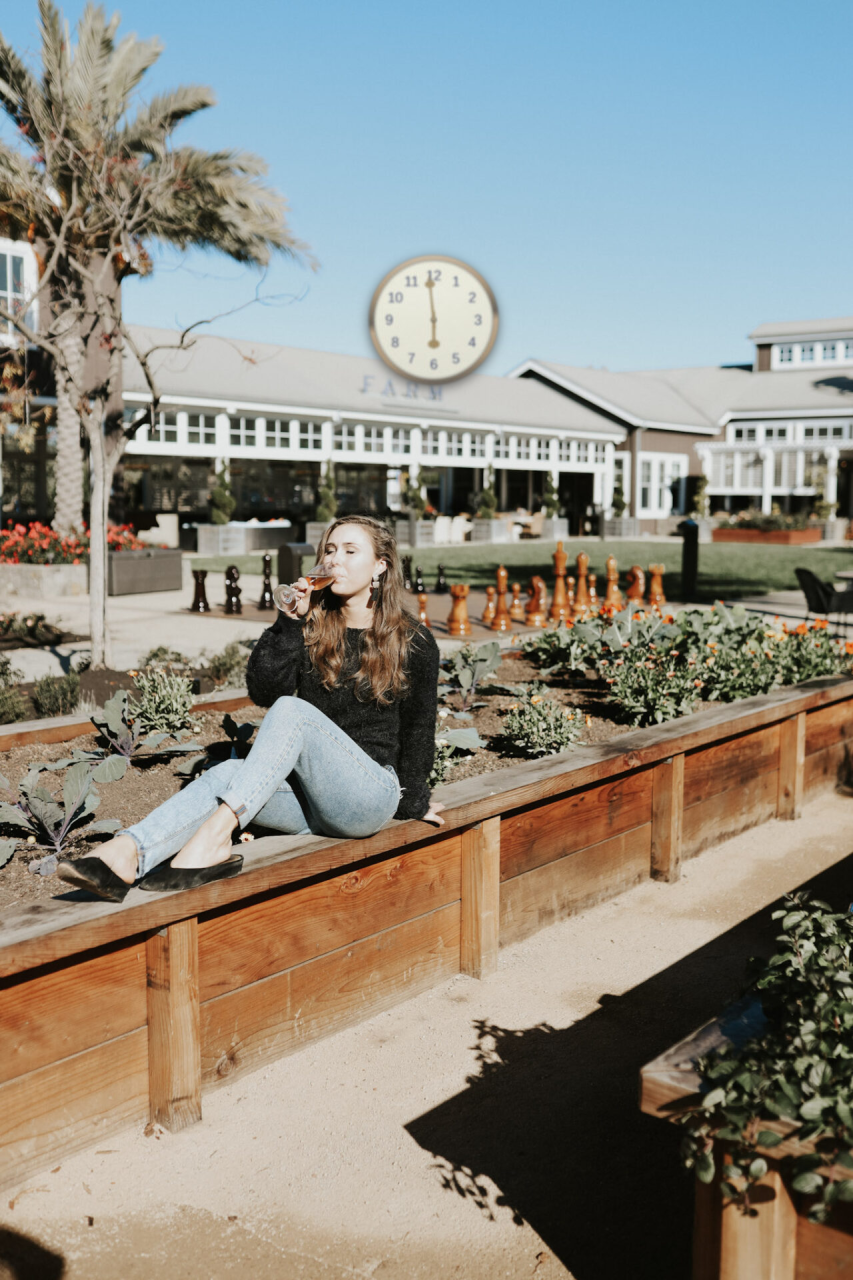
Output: **5:59**
